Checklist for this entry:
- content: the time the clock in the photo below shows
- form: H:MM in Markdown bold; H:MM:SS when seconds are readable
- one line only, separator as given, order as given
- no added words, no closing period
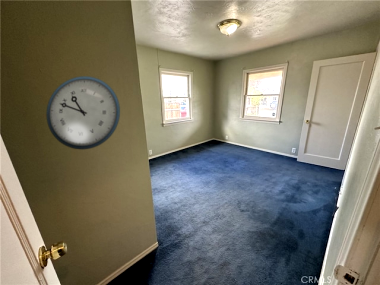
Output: **10:48**
